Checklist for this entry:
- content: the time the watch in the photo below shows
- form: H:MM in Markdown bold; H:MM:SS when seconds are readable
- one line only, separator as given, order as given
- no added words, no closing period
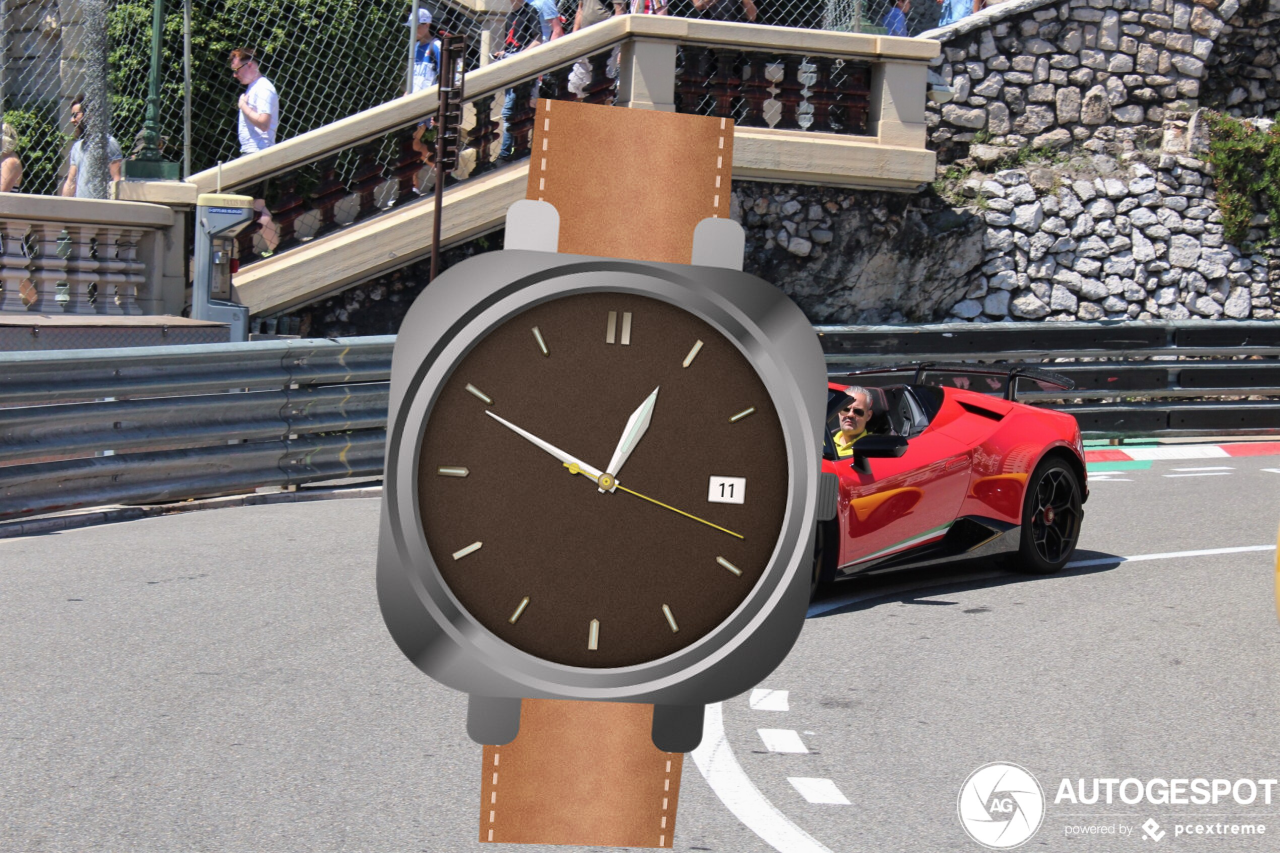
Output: **12:49:18**
